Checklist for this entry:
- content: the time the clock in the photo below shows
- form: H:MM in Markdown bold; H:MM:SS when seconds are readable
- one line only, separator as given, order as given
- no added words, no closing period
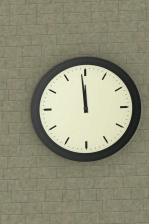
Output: **11:59**
